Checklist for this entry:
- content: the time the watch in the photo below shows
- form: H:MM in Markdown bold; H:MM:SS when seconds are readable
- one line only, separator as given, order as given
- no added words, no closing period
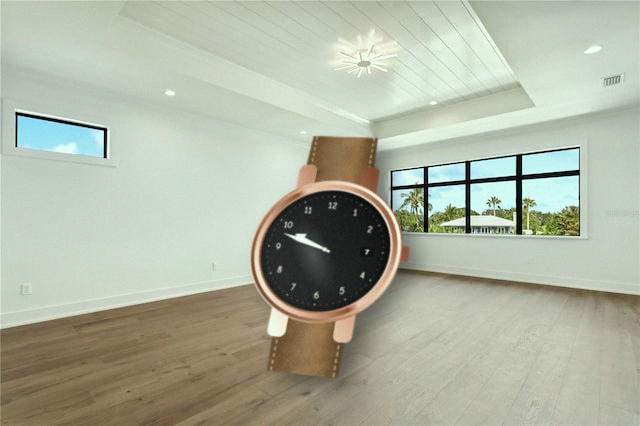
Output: **9:48**
